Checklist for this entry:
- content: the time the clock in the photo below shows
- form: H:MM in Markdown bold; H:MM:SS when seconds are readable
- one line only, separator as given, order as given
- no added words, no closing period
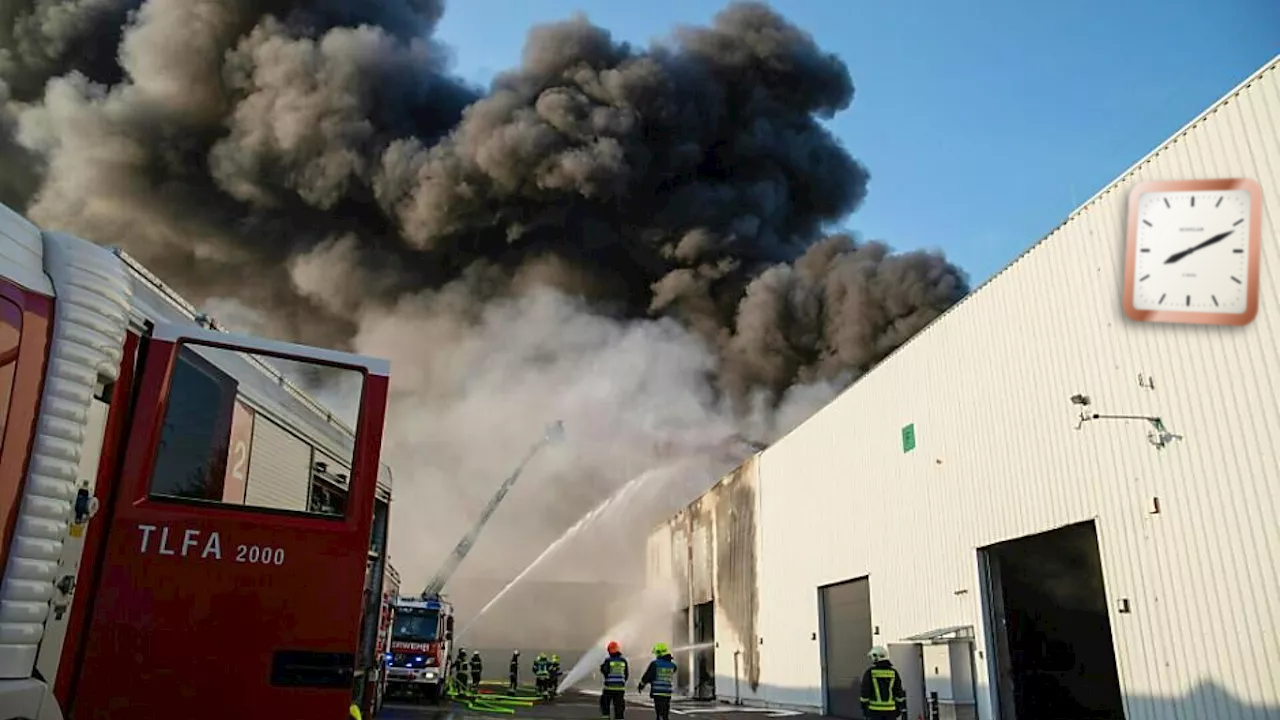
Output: **8:11**
